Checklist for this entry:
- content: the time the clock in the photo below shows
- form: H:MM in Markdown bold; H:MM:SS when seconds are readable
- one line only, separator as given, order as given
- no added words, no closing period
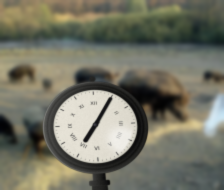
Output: **7:05**
